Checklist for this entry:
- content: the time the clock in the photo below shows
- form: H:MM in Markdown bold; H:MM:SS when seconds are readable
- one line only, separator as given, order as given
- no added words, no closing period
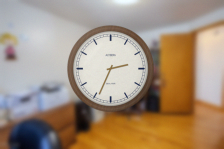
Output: **2:34**
